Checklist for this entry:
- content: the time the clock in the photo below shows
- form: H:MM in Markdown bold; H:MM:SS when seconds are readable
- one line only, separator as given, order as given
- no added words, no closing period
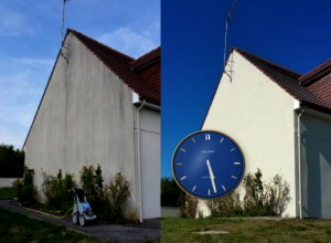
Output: **5:28**
